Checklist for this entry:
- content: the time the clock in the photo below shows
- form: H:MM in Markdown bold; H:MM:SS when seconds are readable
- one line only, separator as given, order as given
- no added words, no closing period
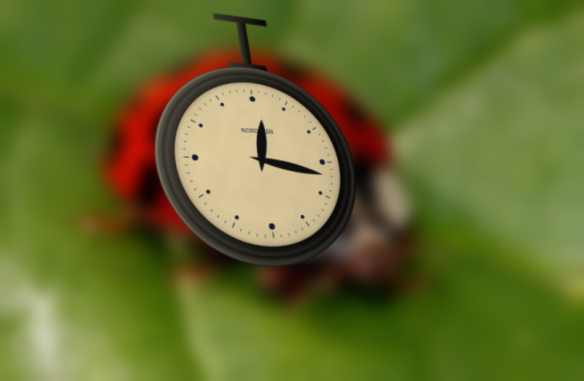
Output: **12:17**
